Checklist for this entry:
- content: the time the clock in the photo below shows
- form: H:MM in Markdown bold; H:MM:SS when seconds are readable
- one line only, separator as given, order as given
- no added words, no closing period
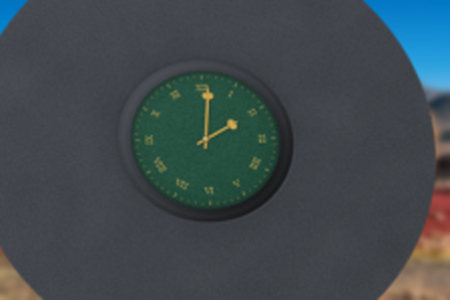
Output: **2:01**
